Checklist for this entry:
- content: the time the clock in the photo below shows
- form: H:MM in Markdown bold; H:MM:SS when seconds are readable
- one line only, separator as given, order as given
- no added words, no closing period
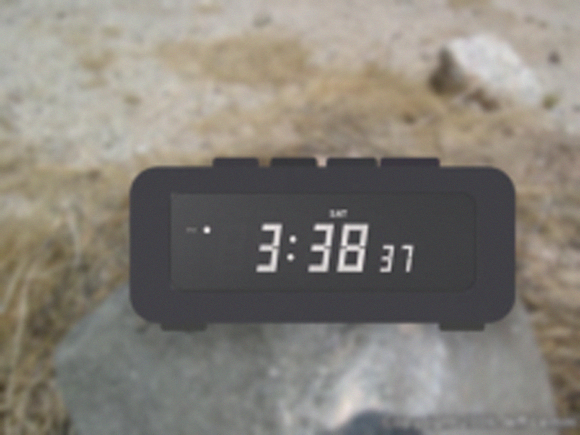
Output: **3:38:37**
